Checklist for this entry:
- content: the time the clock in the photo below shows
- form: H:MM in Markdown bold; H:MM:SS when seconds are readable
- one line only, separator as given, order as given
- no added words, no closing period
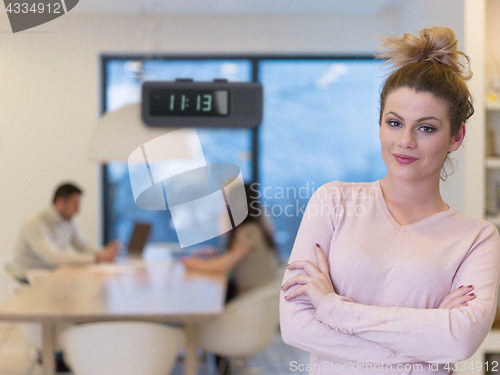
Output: **11:13**
